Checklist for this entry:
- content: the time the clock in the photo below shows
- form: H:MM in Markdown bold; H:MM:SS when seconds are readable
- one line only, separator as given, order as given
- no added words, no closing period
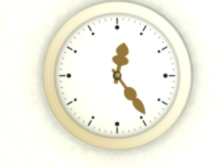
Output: **12:24**
